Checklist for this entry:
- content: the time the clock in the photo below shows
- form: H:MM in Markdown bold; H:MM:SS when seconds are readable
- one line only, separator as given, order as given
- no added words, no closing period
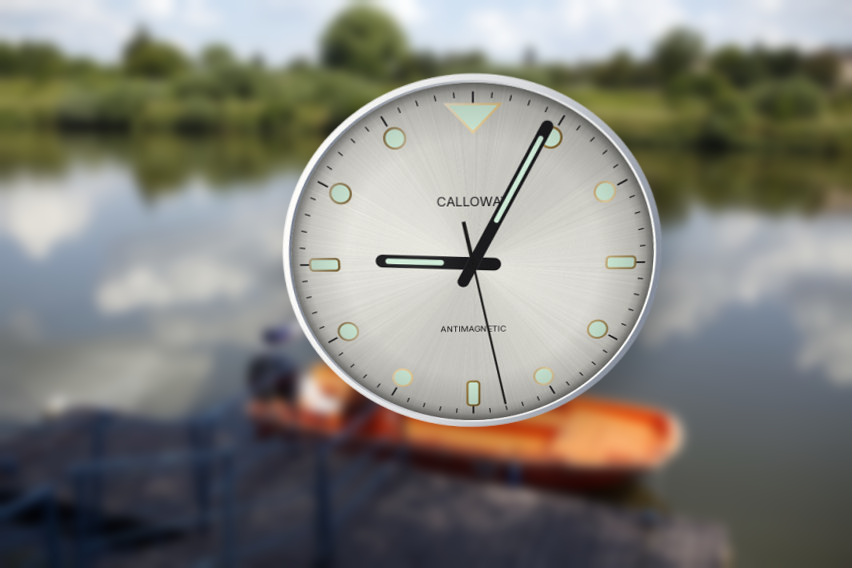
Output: **9:04:28**
